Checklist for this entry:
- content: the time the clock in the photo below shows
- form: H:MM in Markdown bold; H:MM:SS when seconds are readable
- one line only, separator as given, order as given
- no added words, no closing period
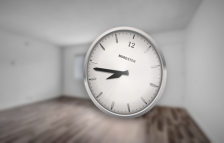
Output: **7:43**
